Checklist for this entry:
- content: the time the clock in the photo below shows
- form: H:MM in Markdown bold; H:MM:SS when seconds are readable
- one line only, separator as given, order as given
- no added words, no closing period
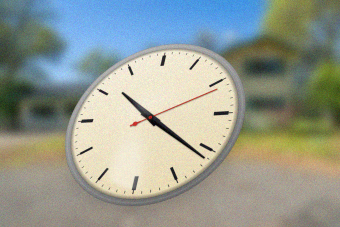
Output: **10:21:11**
